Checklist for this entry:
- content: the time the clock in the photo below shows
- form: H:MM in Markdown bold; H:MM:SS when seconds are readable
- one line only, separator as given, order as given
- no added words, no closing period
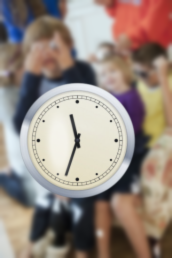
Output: **11:33**
